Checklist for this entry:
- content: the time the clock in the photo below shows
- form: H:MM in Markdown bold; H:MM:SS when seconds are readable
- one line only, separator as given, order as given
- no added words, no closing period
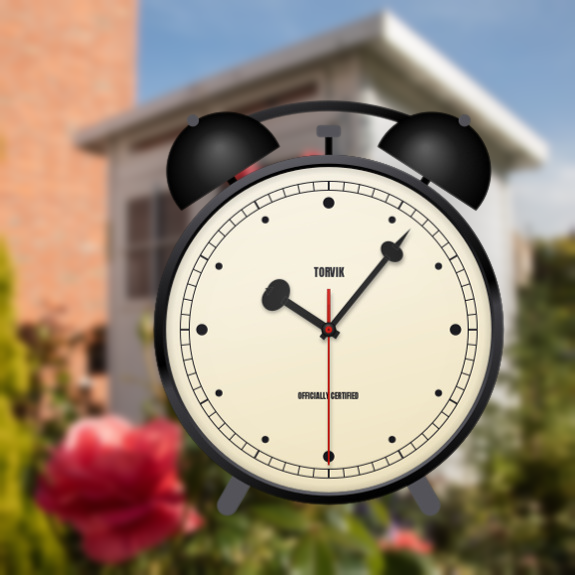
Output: **10:06:30**
